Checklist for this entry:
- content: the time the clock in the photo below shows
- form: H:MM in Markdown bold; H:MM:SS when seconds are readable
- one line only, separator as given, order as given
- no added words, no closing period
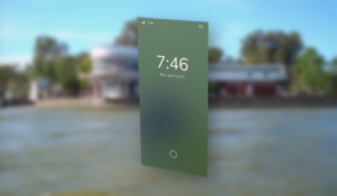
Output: **7:46**
